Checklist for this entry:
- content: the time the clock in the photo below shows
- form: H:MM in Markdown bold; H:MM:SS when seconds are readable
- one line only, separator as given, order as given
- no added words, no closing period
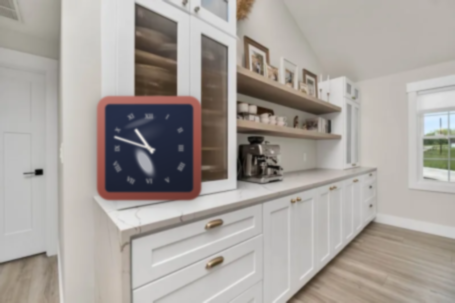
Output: **10:48**
